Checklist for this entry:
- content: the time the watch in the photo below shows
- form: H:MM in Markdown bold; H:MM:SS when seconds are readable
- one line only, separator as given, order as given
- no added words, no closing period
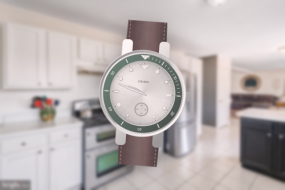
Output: **9:48**
